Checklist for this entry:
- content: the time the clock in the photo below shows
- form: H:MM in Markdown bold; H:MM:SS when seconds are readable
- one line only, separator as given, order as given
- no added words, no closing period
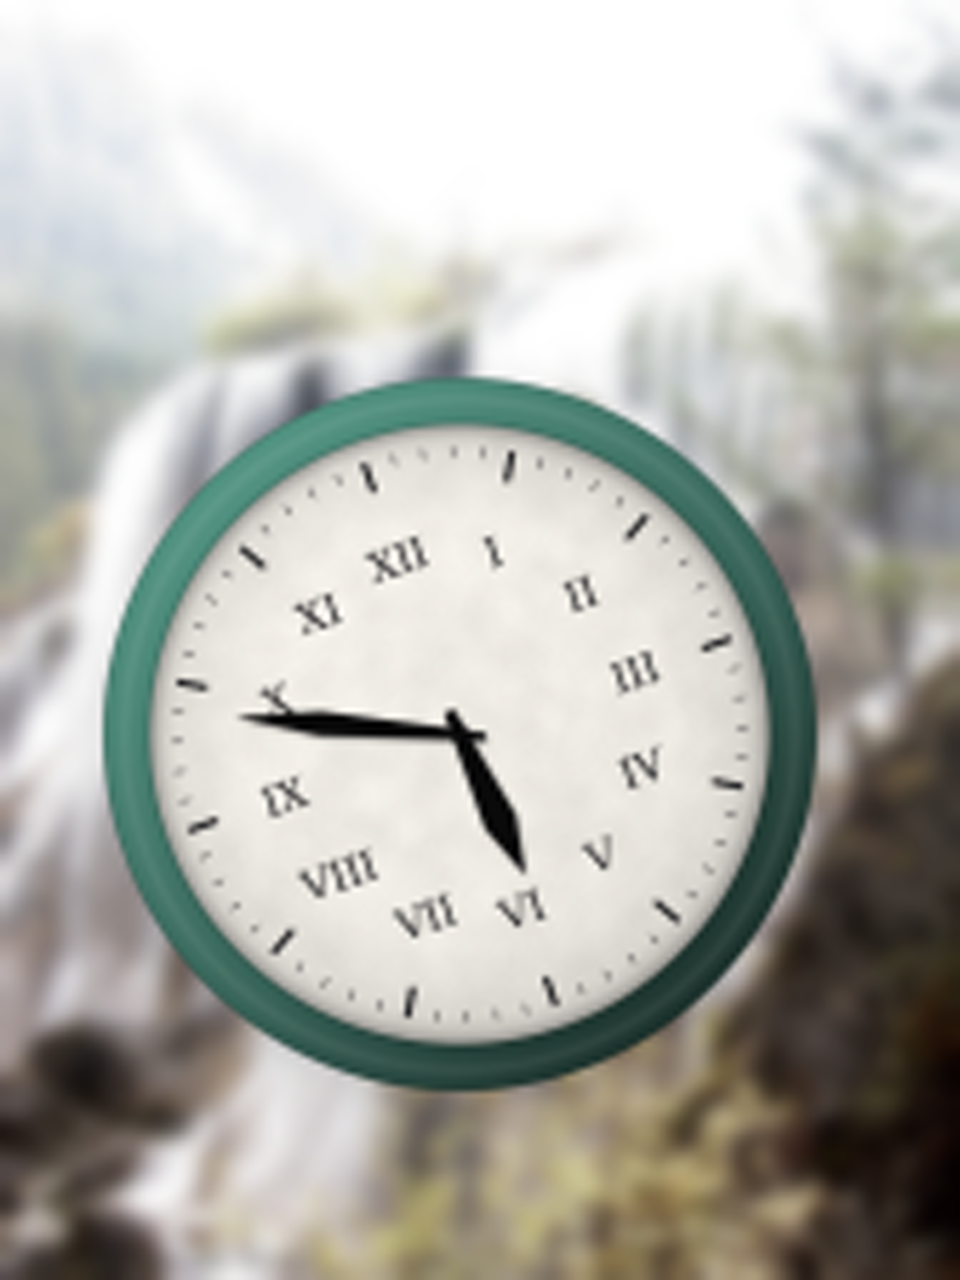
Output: **5:49**
